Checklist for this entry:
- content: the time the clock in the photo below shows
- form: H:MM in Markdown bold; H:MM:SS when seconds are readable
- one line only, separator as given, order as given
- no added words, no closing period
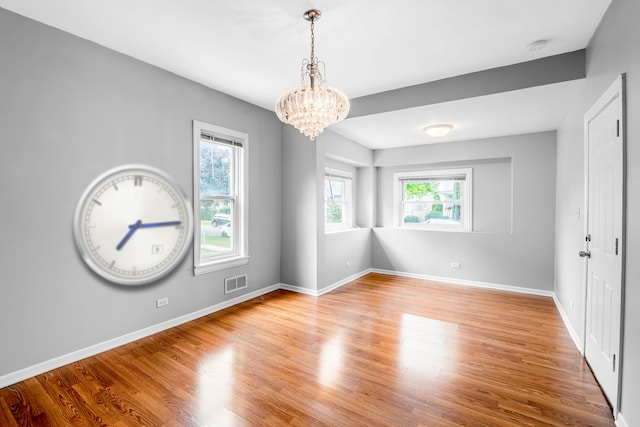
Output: **7:14**
